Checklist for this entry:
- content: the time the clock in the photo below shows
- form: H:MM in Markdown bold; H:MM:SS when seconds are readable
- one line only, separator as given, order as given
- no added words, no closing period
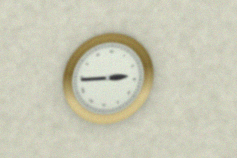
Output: **2:44**
